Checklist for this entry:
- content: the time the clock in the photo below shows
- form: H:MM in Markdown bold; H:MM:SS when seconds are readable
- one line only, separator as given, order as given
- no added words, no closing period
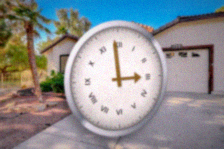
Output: **2:59**
